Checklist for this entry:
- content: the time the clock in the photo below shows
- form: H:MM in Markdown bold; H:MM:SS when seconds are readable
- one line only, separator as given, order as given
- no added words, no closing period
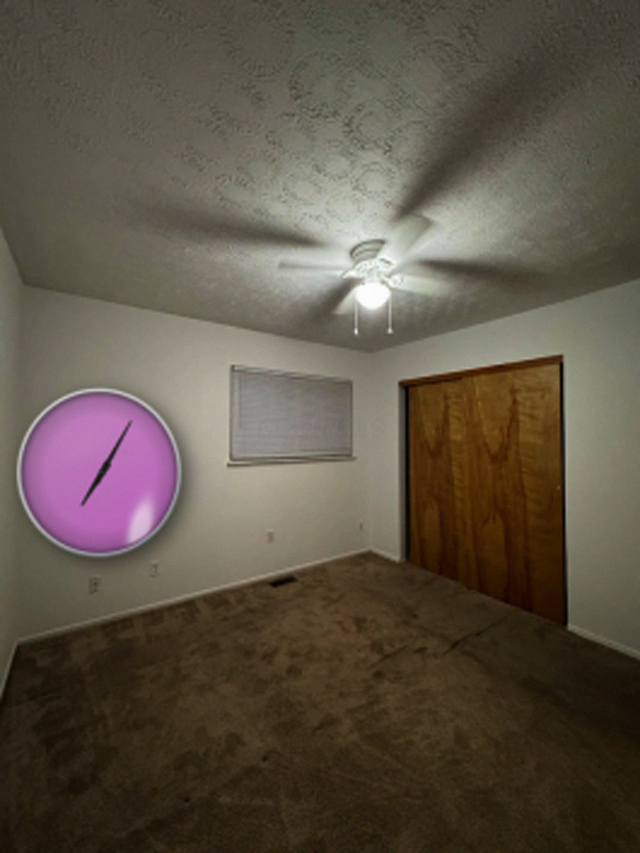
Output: **7:05**
